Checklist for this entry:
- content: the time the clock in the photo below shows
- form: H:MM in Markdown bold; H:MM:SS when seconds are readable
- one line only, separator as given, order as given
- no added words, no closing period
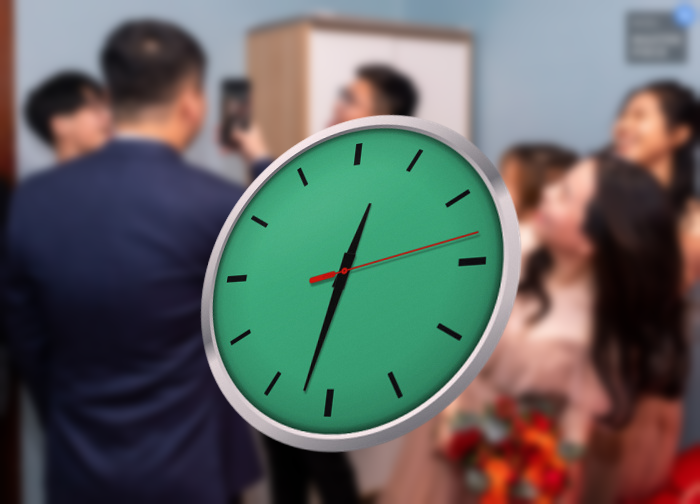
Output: **12:32:13**
